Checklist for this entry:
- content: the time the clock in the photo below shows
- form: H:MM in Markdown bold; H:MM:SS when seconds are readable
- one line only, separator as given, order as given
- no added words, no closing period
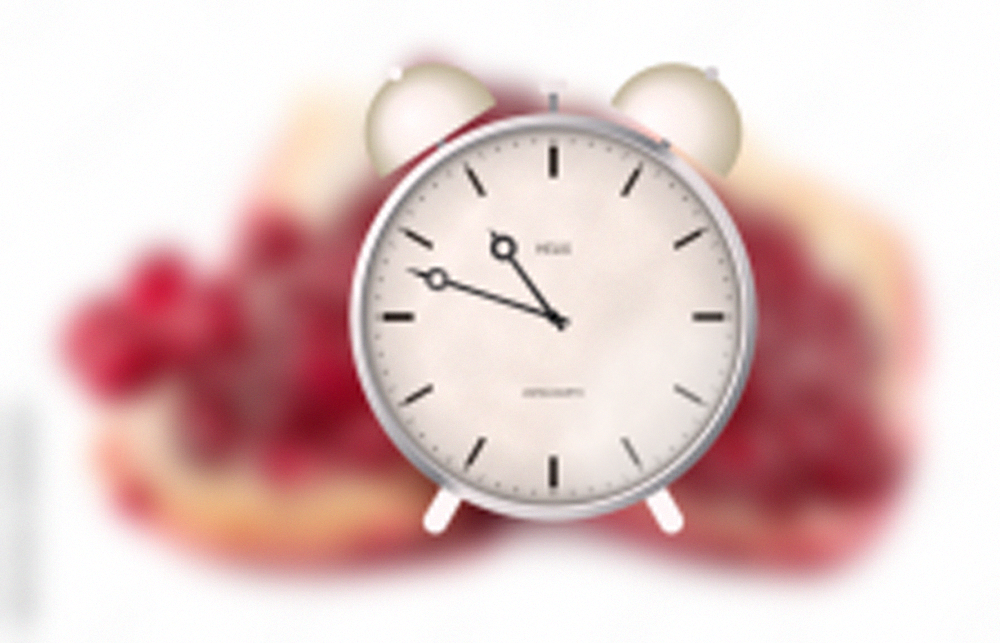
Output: **10:48**
